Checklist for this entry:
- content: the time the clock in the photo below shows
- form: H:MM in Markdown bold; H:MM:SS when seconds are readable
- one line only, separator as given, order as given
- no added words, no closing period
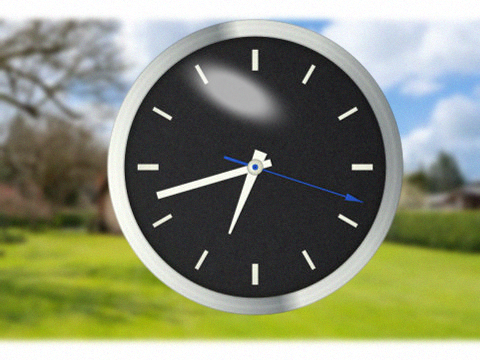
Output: **6:42:18**
